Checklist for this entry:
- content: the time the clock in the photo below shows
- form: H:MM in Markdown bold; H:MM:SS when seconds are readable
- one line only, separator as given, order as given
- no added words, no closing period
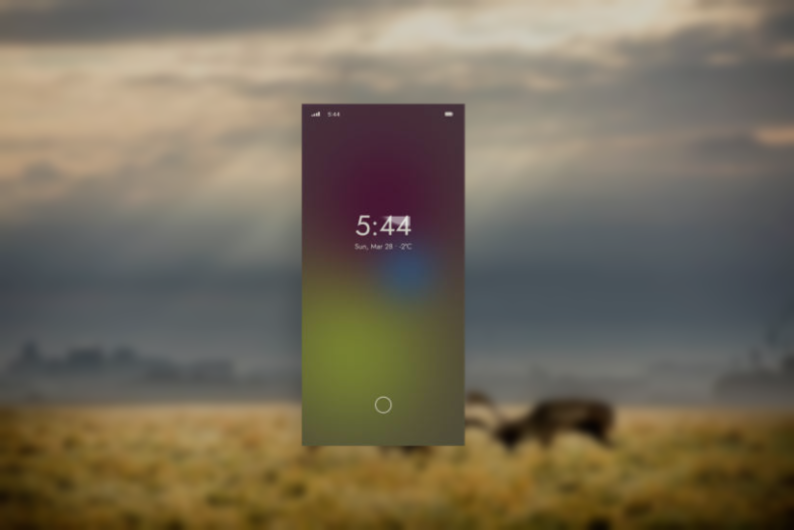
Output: **5:44**
